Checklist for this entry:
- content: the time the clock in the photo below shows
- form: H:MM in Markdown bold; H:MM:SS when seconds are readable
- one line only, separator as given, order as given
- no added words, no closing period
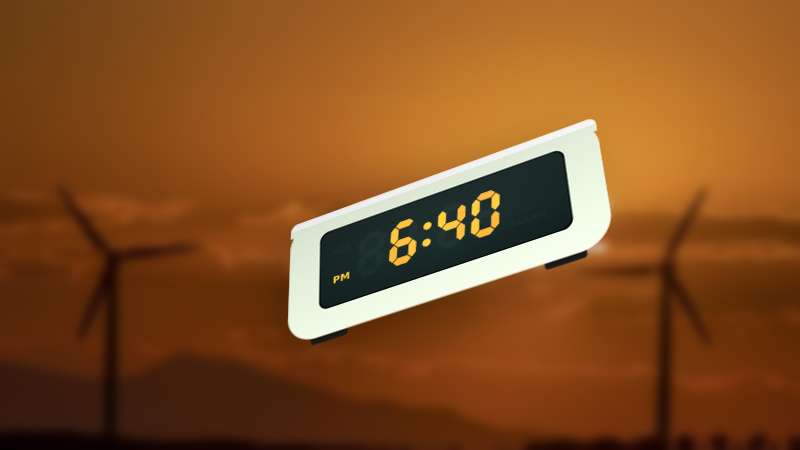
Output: **6:40**
